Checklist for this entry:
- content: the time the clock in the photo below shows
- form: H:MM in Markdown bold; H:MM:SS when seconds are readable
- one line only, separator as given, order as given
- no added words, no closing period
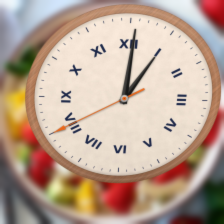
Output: **1:00:40**
